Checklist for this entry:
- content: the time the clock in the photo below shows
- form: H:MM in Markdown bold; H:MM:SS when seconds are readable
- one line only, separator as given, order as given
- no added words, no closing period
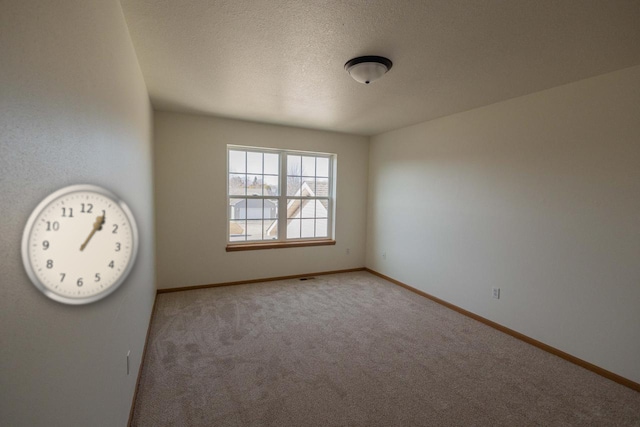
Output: **1:05**
